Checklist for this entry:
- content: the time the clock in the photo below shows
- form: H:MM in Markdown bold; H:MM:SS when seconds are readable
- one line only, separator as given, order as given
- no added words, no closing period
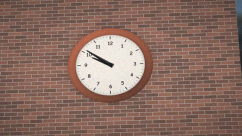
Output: **9:51**
